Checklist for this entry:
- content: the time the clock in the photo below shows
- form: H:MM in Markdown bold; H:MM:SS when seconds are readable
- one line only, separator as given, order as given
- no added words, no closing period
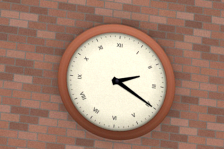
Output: **2:20**
